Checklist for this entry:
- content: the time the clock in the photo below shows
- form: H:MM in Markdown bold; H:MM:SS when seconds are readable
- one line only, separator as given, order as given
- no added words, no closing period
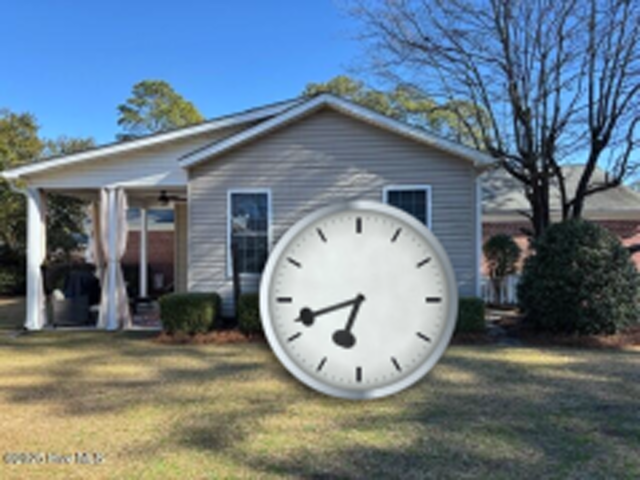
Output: **6:42**
